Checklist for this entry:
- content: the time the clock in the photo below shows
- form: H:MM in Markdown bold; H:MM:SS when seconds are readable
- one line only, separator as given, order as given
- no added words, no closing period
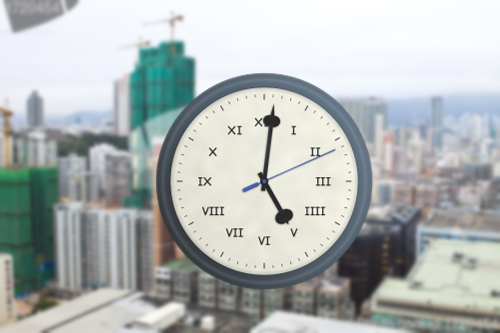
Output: **5:01:11**
